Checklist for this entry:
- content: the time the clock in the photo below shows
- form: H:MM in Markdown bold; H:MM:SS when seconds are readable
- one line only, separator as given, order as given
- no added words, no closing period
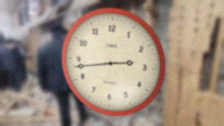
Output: **2:43**
